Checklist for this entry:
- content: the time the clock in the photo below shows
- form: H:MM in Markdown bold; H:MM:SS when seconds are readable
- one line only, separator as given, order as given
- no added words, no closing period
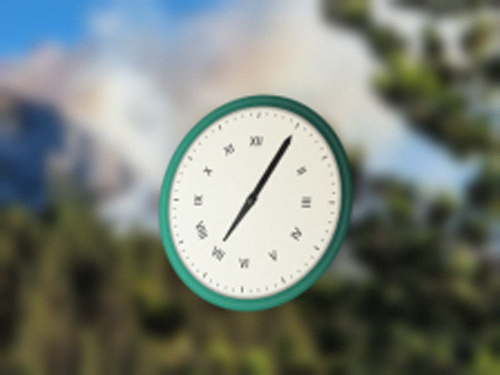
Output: **7:05**
